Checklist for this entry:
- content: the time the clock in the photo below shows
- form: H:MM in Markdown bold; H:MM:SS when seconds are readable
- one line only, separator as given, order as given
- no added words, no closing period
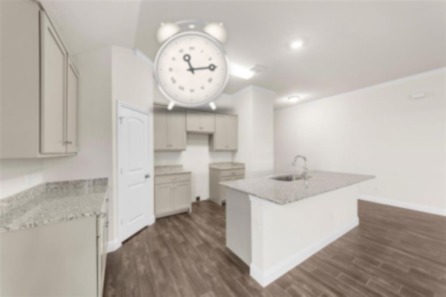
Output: **11:14**
